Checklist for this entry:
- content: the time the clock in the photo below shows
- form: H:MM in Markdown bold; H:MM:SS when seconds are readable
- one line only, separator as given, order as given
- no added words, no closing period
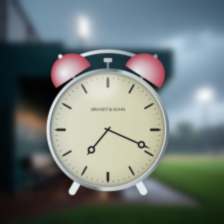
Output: **7:19**
